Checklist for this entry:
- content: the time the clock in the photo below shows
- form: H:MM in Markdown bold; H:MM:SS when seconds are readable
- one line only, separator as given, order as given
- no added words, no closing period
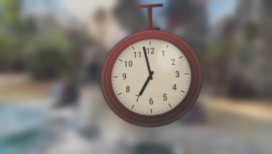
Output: **6:58**
